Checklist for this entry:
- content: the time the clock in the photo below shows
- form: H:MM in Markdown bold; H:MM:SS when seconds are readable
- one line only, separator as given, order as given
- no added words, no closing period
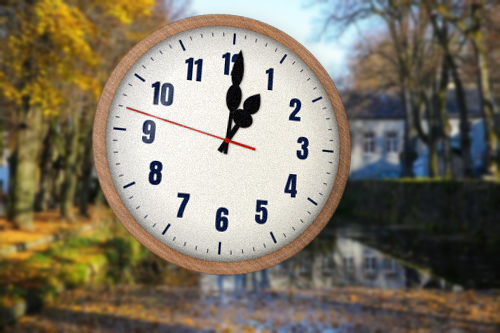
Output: **1:00:47**
